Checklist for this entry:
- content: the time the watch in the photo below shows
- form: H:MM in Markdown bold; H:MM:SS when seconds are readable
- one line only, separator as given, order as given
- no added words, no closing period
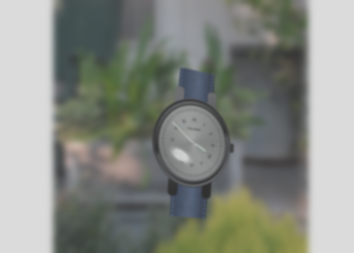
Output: **3:51**
